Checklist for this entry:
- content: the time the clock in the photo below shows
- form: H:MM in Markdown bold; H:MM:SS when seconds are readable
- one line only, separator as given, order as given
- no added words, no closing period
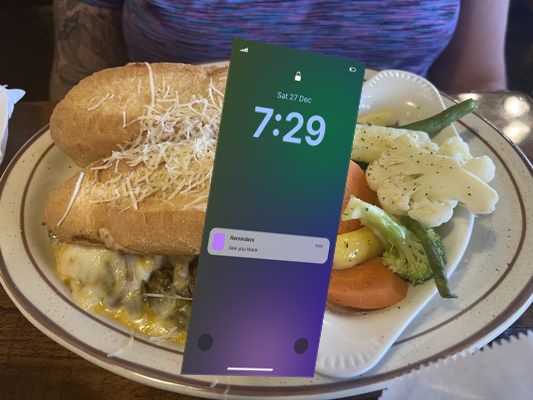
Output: **7:29**
